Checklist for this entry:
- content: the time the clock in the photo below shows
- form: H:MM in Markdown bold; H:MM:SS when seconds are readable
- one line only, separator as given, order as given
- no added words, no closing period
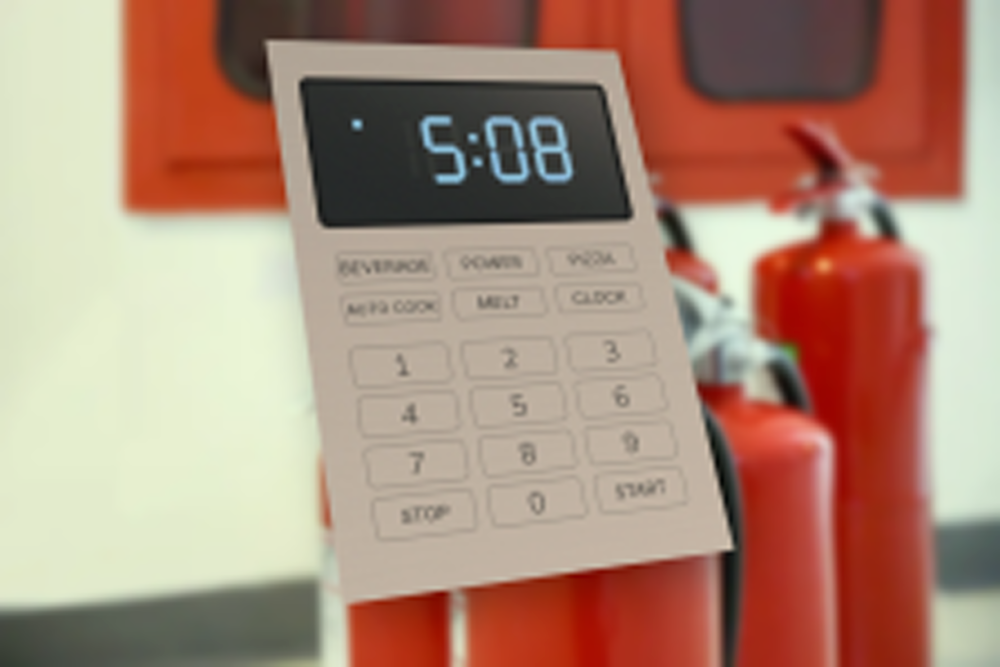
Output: **5:08**
